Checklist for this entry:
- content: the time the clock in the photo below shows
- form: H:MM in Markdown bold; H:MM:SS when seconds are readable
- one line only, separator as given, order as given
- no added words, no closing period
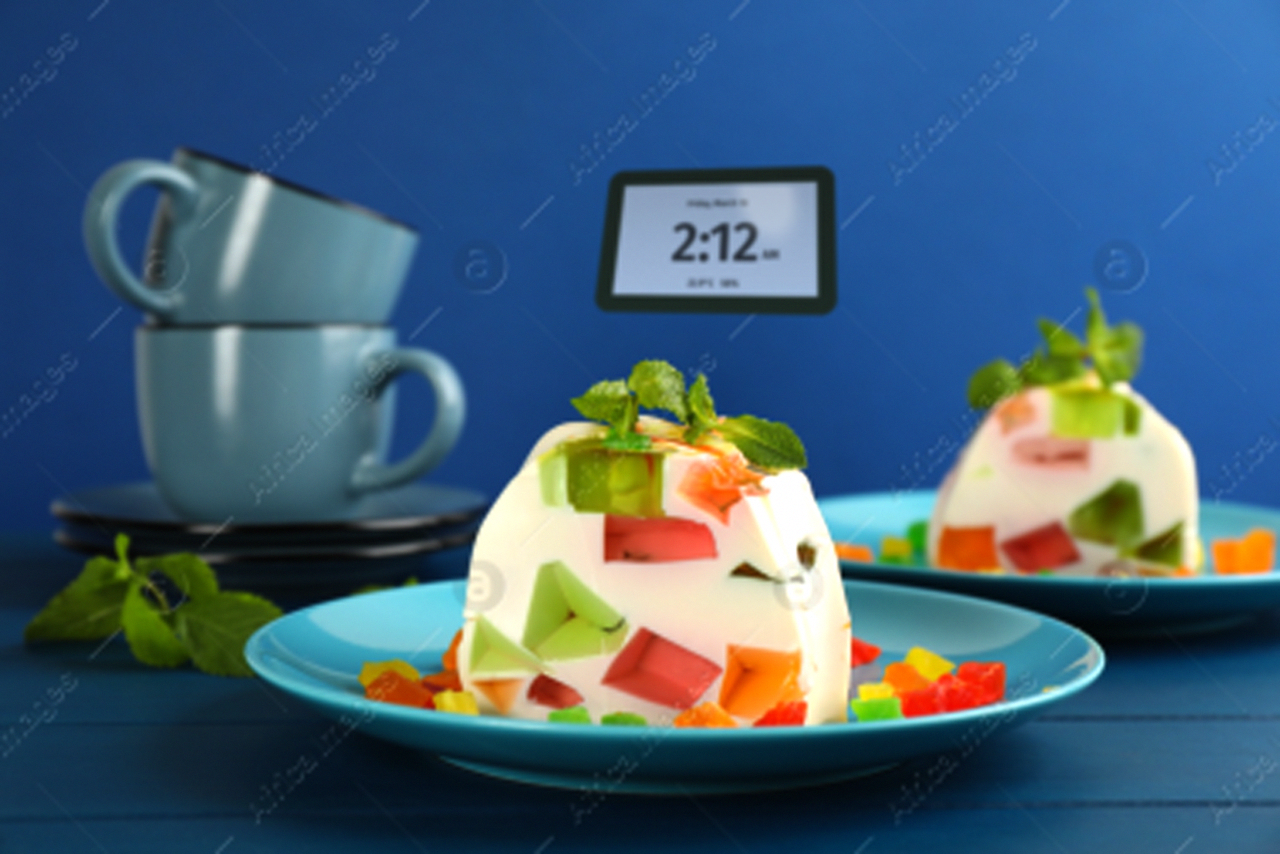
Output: **2:12**
